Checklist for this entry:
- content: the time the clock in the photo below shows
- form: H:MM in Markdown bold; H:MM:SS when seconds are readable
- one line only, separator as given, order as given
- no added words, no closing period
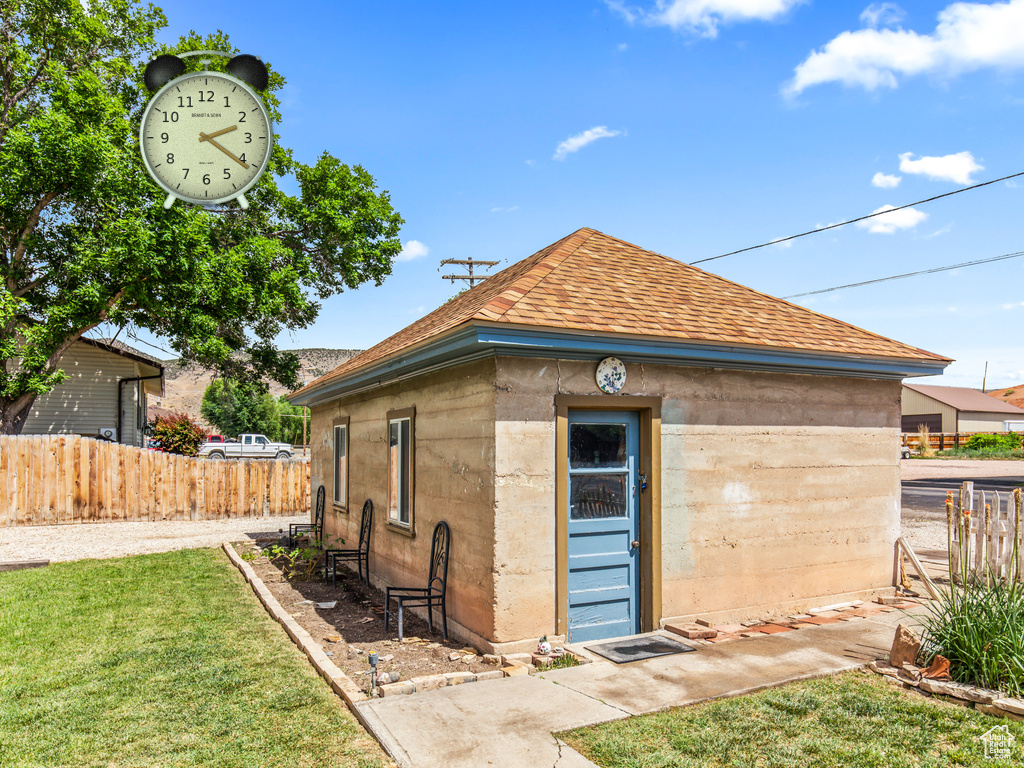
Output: **2:21**
